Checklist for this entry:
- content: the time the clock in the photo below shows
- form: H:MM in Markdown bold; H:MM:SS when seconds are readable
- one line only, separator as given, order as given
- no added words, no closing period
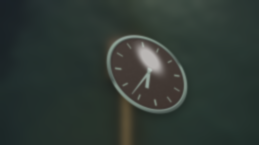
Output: **6:37**
